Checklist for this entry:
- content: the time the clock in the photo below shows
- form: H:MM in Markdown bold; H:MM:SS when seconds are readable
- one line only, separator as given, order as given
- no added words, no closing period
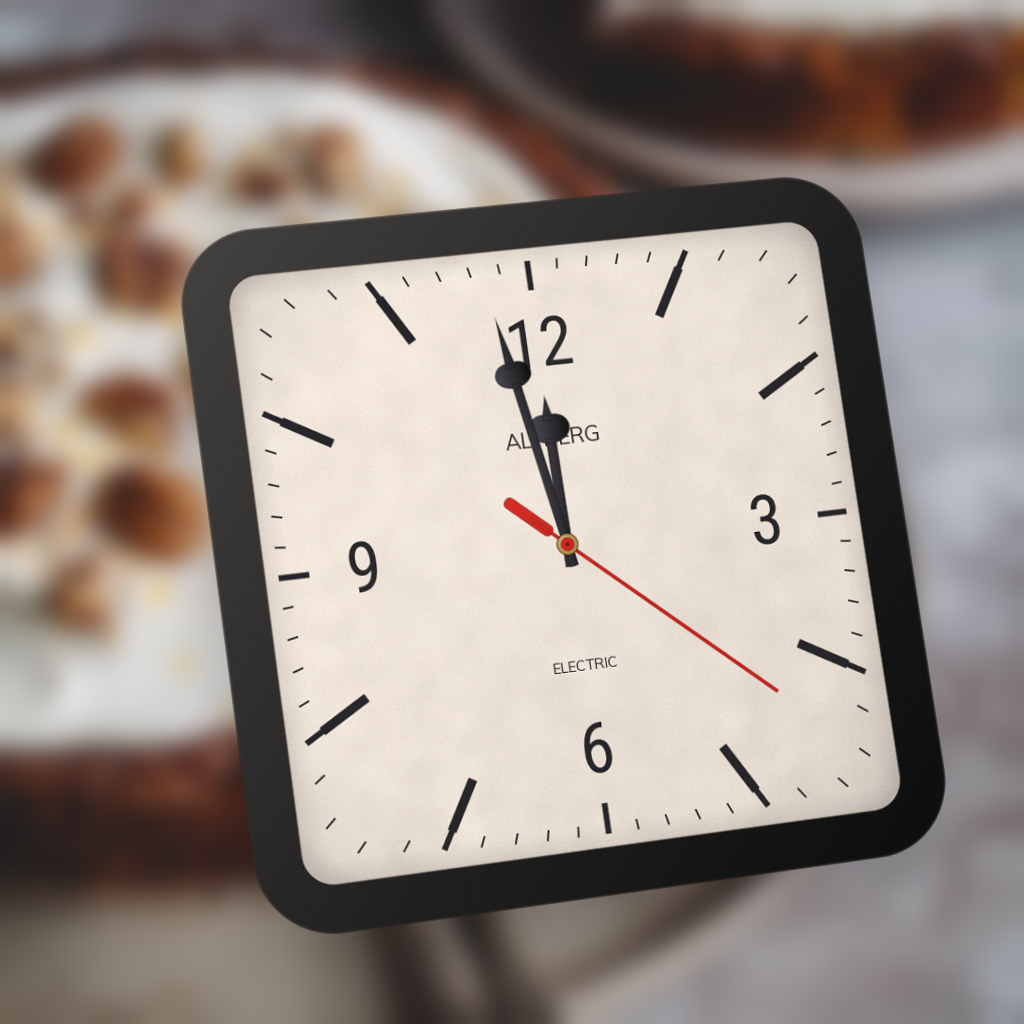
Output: **11:58:22**
